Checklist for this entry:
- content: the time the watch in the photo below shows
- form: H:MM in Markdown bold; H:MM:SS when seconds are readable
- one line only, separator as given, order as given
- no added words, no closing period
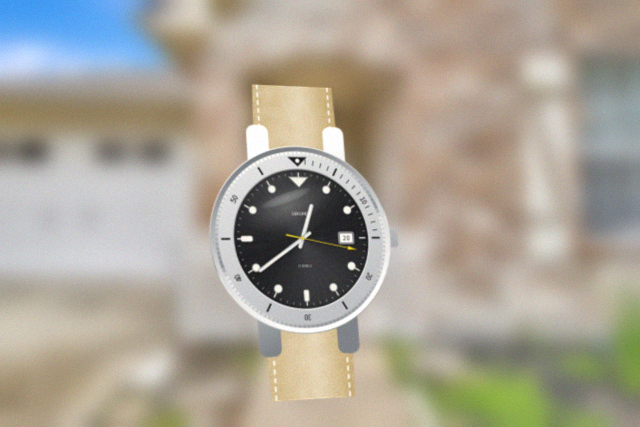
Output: **12:39:17**
